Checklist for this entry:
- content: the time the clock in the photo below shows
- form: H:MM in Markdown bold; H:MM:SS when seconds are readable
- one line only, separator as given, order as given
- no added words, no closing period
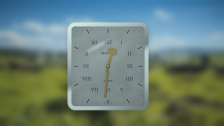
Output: **12:31**
